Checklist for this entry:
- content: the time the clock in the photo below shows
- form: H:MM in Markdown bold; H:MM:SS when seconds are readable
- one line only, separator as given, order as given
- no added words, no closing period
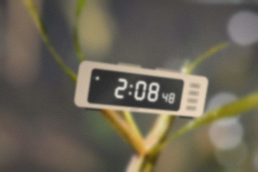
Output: **2:08**
